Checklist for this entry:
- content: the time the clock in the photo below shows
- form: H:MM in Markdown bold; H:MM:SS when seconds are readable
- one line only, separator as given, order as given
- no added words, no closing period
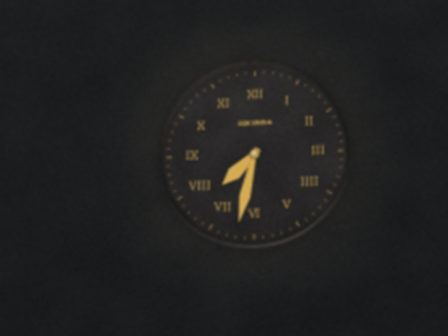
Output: **7:32**
